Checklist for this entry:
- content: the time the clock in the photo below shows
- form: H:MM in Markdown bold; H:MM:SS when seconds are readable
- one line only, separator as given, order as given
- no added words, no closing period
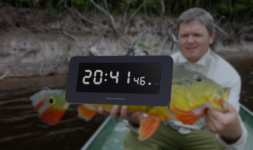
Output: **20:41:46**
